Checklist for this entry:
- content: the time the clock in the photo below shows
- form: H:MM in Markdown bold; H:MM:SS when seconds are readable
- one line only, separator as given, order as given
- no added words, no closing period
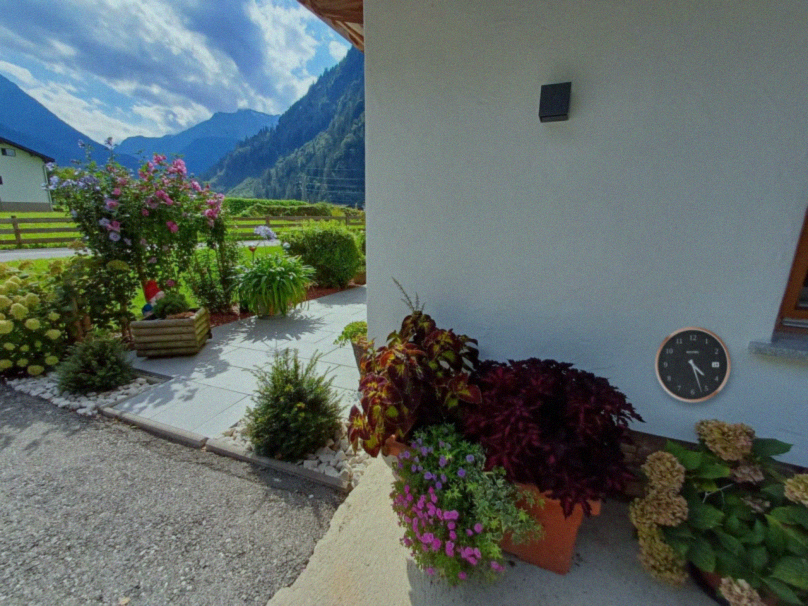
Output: **4:27**
